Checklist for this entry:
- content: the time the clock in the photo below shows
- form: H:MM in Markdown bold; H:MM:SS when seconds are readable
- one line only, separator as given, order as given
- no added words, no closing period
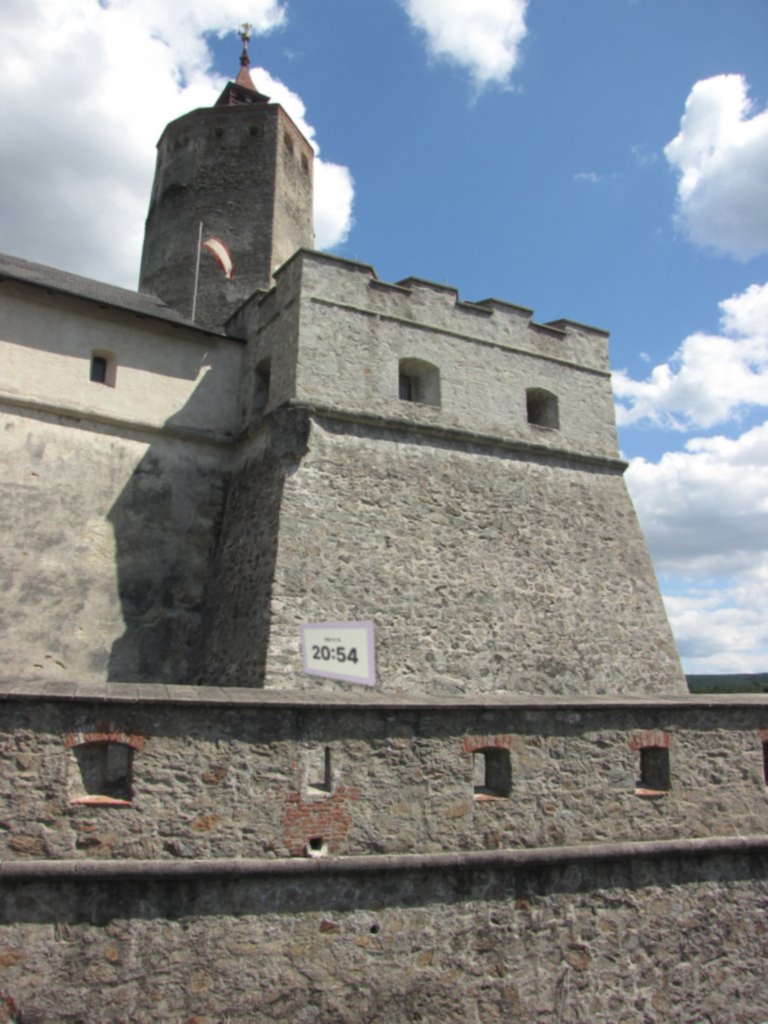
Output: **20:54**
